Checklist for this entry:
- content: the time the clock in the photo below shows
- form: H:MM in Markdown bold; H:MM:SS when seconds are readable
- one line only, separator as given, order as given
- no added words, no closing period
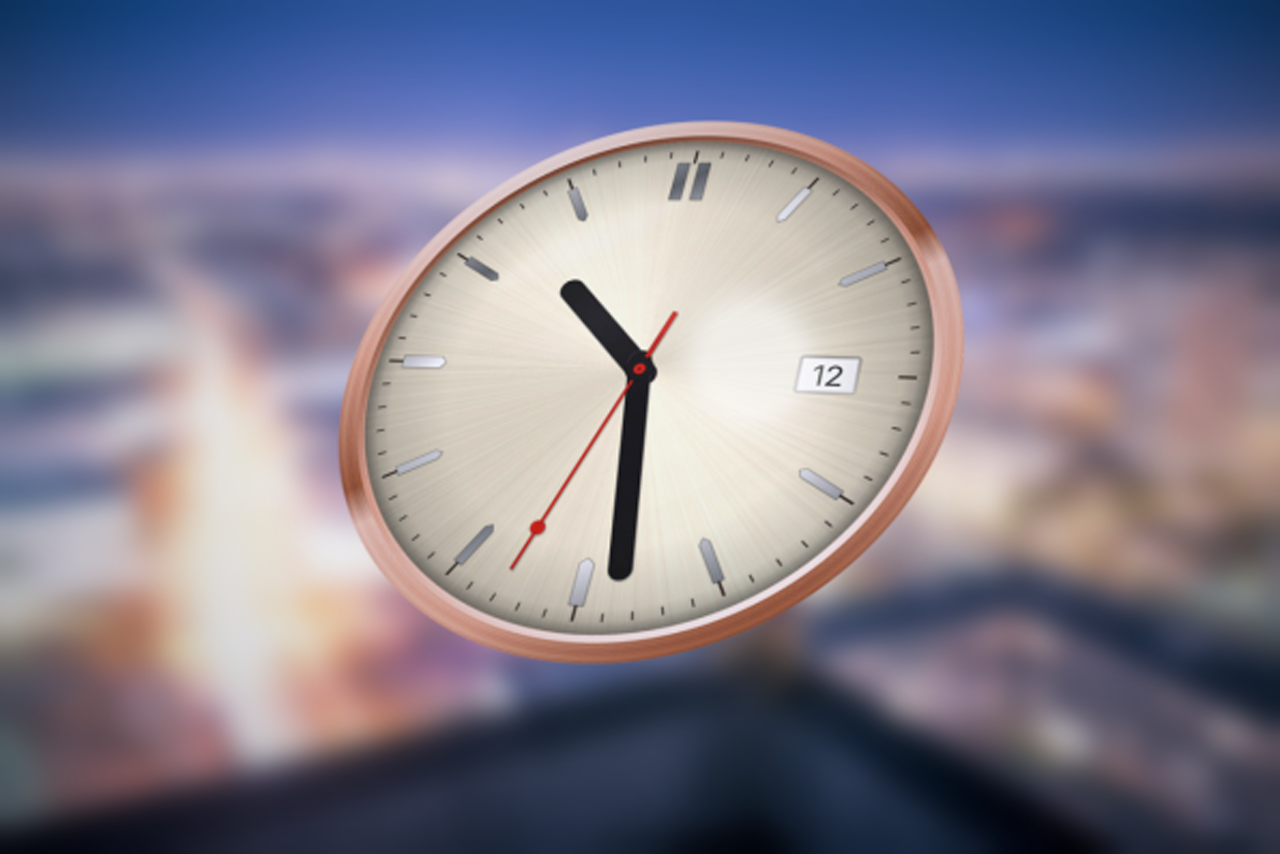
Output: **10:28:33**
